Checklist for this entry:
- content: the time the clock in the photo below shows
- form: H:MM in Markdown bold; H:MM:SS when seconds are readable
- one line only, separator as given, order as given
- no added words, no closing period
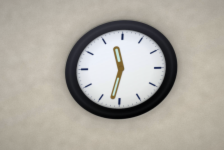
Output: **11:32**
